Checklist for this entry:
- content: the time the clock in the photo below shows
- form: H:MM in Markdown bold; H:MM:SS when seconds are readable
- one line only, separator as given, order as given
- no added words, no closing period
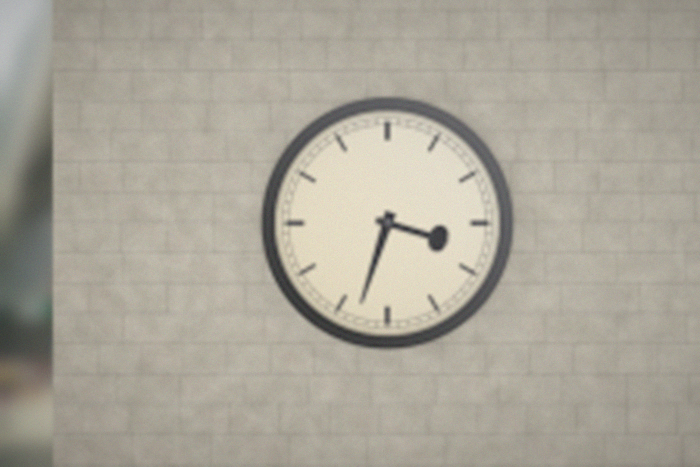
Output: **3:33**
